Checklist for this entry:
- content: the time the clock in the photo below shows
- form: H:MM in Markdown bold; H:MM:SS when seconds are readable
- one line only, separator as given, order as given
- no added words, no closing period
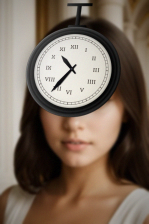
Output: **10:36**
